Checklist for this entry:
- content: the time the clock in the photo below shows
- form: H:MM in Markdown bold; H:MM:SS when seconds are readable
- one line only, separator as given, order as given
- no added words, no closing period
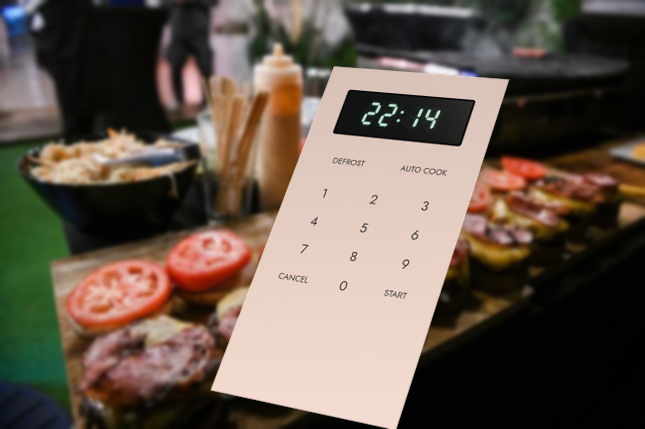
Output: **22:14**
